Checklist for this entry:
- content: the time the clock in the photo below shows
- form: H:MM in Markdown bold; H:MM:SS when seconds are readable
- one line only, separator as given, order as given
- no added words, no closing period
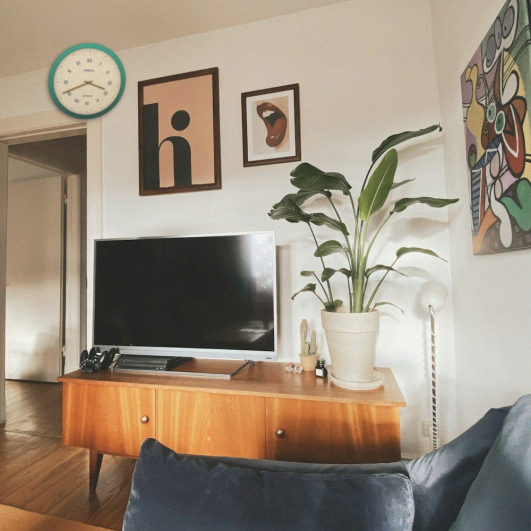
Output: **3:41**
